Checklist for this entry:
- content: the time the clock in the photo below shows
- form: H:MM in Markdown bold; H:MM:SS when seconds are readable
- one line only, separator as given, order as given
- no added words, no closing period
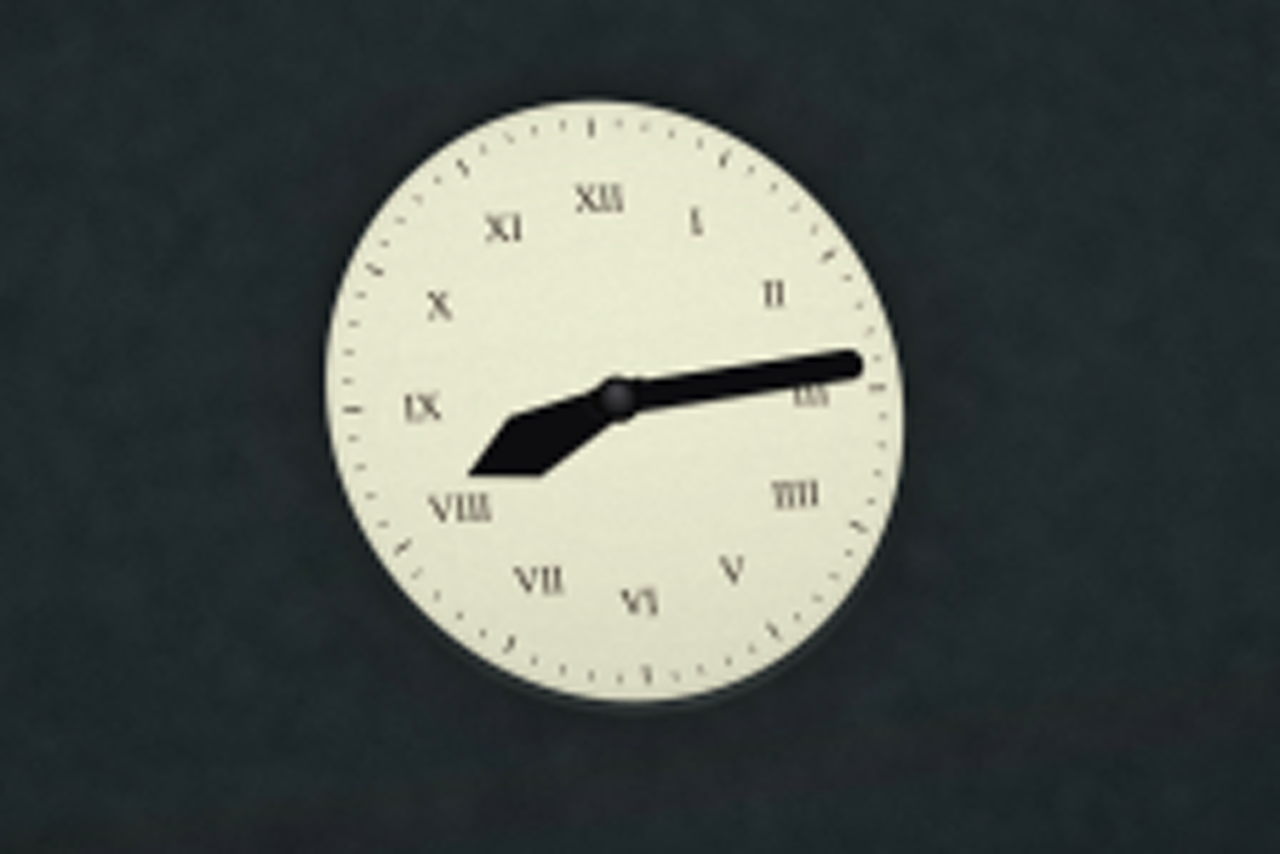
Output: **8:14**
